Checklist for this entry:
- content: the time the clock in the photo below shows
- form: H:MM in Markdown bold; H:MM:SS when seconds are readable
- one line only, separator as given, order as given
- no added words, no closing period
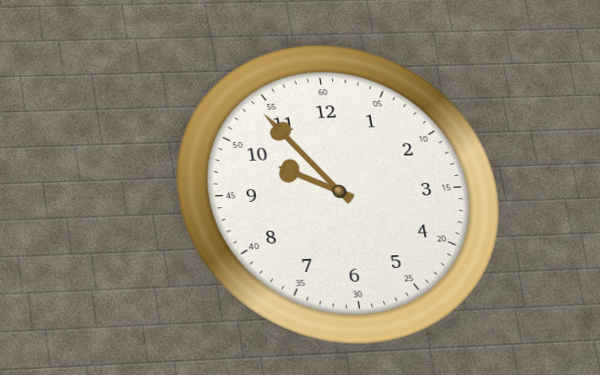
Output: **9:54**
